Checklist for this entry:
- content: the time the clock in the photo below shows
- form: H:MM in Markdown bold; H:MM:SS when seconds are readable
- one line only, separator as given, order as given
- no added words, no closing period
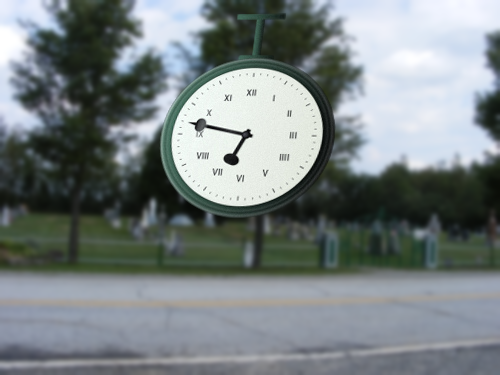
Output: **6:47**
